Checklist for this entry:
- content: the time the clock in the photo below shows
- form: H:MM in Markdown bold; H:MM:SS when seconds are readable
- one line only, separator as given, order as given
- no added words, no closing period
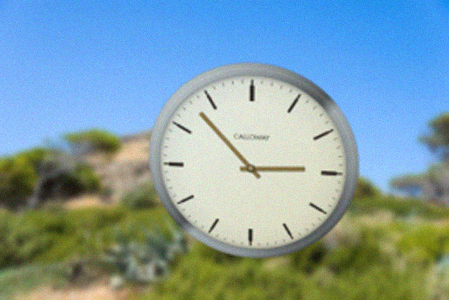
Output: **2:53**
